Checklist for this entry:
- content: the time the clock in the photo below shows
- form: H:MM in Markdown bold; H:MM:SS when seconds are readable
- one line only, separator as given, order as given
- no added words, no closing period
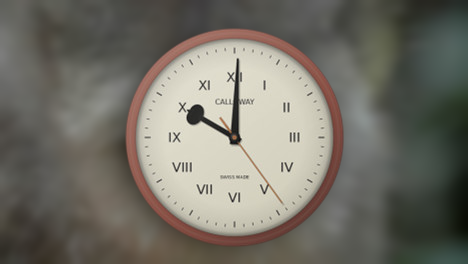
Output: **10:00:24**
